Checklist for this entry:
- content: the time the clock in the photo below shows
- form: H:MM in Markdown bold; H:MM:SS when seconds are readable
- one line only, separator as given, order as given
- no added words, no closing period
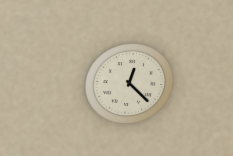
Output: **12:22**
